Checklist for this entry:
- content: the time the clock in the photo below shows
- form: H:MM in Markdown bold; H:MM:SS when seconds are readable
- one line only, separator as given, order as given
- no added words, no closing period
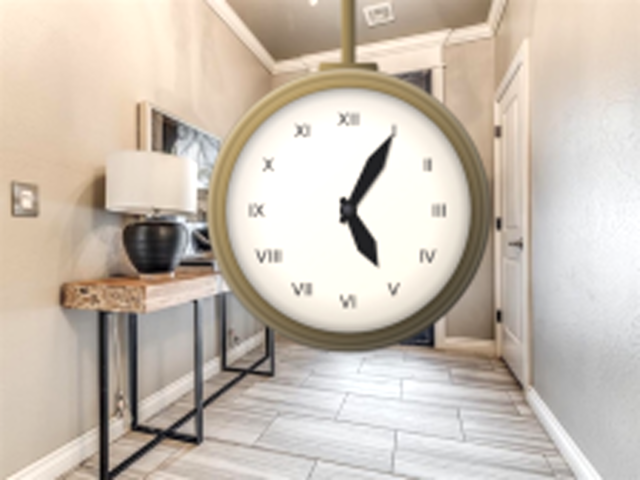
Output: **5:05**
